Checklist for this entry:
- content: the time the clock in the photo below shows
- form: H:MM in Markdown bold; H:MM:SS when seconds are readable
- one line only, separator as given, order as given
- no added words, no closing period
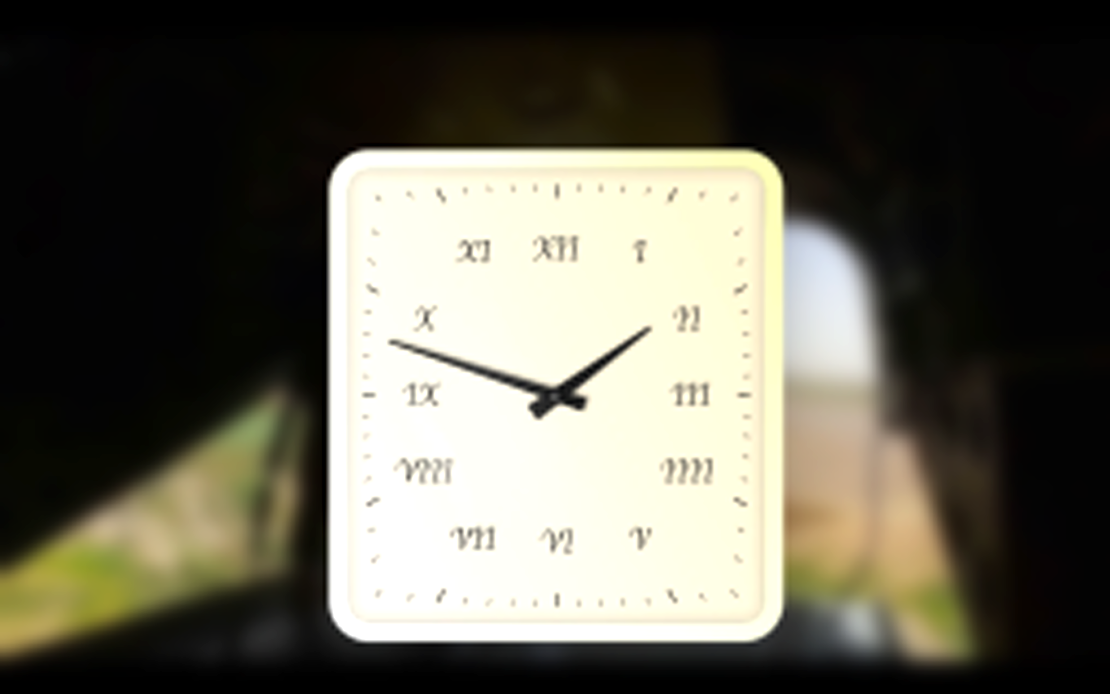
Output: **1:48**
